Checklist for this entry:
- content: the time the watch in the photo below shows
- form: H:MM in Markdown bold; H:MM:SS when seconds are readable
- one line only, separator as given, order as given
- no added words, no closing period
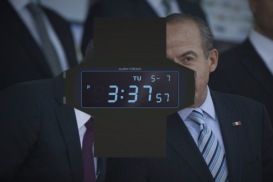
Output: **3:37:57**
